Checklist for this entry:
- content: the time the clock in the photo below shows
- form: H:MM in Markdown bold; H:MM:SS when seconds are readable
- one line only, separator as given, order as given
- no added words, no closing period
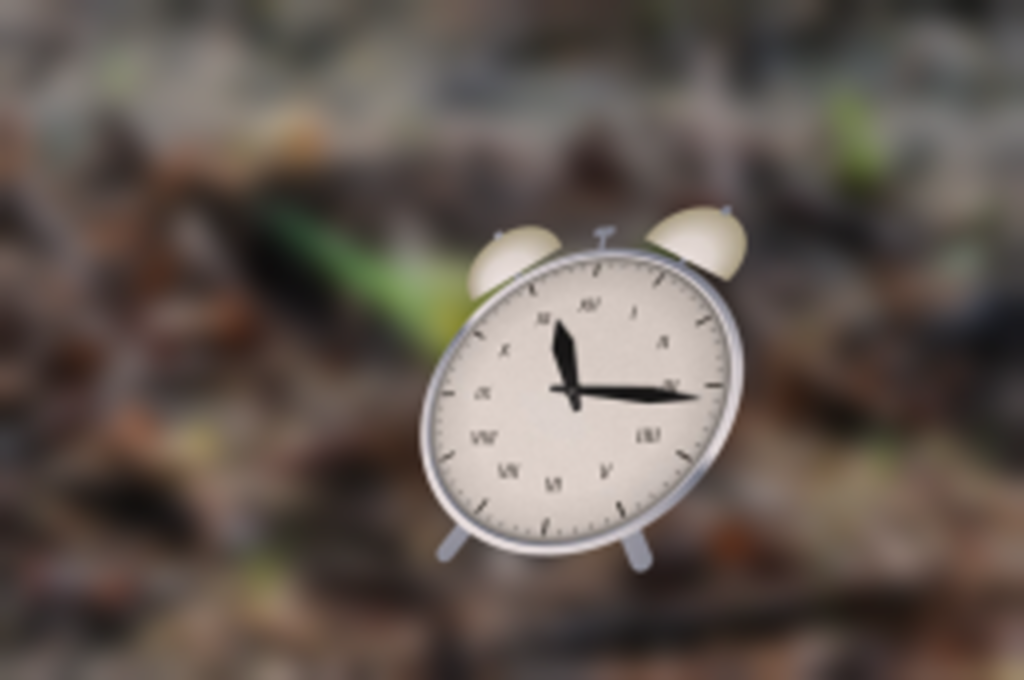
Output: **11:16**
